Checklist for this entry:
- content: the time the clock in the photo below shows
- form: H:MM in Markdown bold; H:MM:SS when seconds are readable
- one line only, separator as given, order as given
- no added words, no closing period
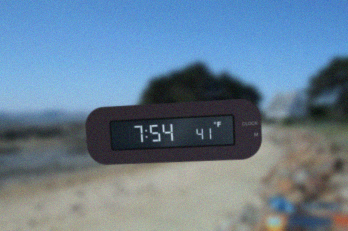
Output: **7:54**
